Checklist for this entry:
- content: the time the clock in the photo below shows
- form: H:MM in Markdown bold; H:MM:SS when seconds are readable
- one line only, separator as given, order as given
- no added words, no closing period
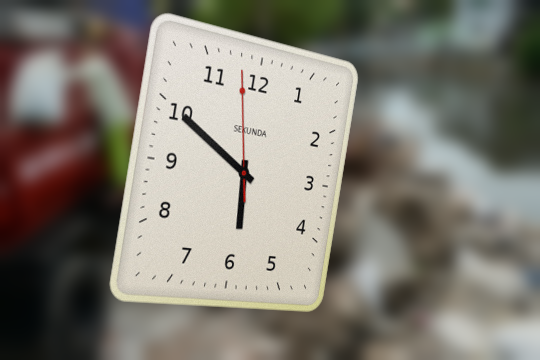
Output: **5:49:58**
